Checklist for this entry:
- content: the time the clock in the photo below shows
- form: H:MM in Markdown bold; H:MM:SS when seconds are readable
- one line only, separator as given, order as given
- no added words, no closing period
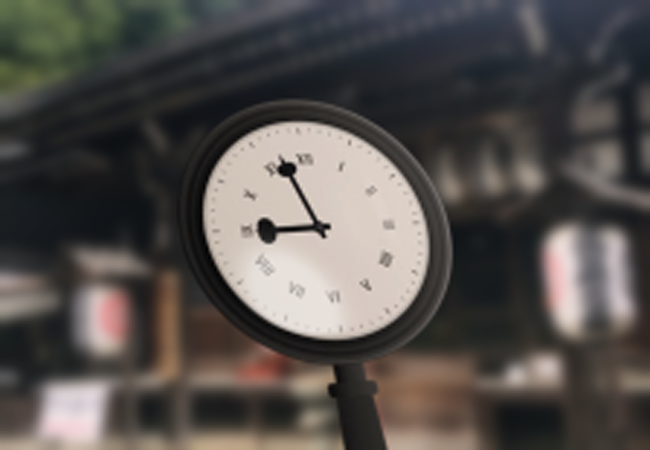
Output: **8:57**
